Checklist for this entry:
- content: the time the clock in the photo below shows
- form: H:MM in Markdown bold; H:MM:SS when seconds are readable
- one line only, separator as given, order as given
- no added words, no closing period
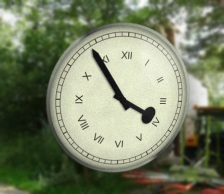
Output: **3:54**
